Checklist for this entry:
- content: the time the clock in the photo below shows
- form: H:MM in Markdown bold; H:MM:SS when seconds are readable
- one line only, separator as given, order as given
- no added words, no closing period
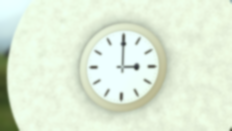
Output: **3:00**
